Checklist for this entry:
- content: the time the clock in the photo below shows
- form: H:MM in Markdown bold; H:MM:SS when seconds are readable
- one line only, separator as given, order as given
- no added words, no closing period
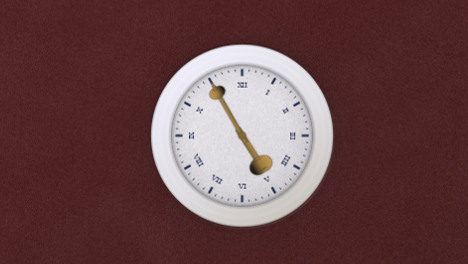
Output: **4:55**
